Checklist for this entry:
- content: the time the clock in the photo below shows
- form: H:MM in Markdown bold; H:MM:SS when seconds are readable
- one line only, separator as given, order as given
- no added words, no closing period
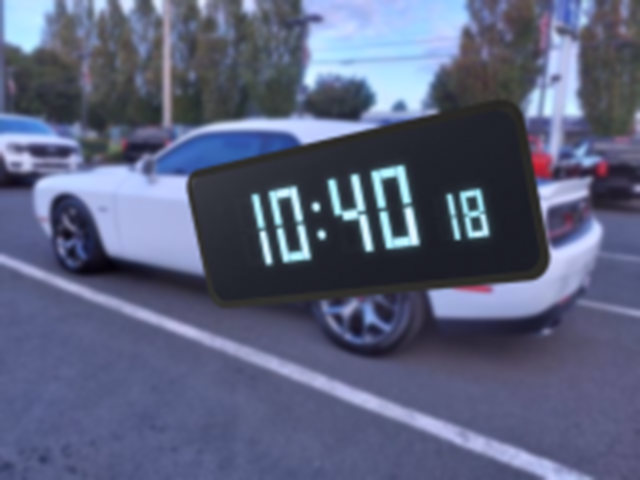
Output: **10:40:18**
